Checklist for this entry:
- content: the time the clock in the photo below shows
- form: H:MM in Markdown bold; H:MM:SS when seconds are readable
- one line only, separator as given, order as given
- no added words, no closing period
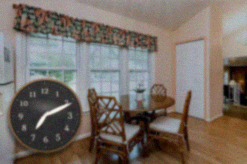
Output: **7:11**
